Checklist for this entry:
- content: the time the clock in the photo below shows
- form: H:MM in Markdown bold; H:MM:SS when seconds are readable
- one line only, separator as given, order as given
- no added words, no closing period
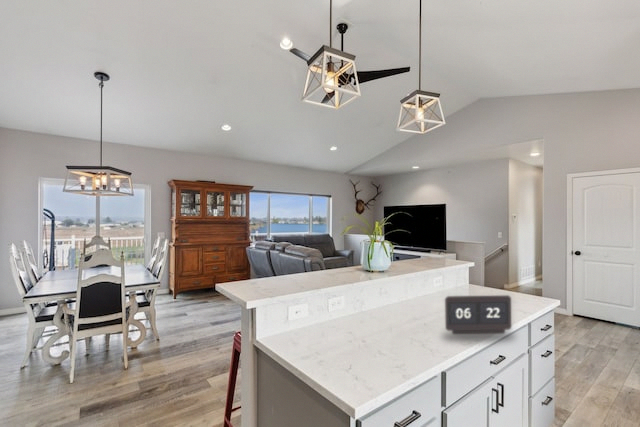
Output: **6:22**
